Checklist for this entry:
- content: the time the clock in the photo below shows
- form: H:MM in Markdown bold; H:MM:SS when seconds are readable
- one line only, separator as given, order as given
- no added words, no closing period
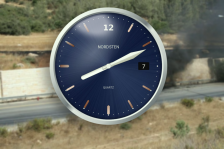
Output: **8:11**
